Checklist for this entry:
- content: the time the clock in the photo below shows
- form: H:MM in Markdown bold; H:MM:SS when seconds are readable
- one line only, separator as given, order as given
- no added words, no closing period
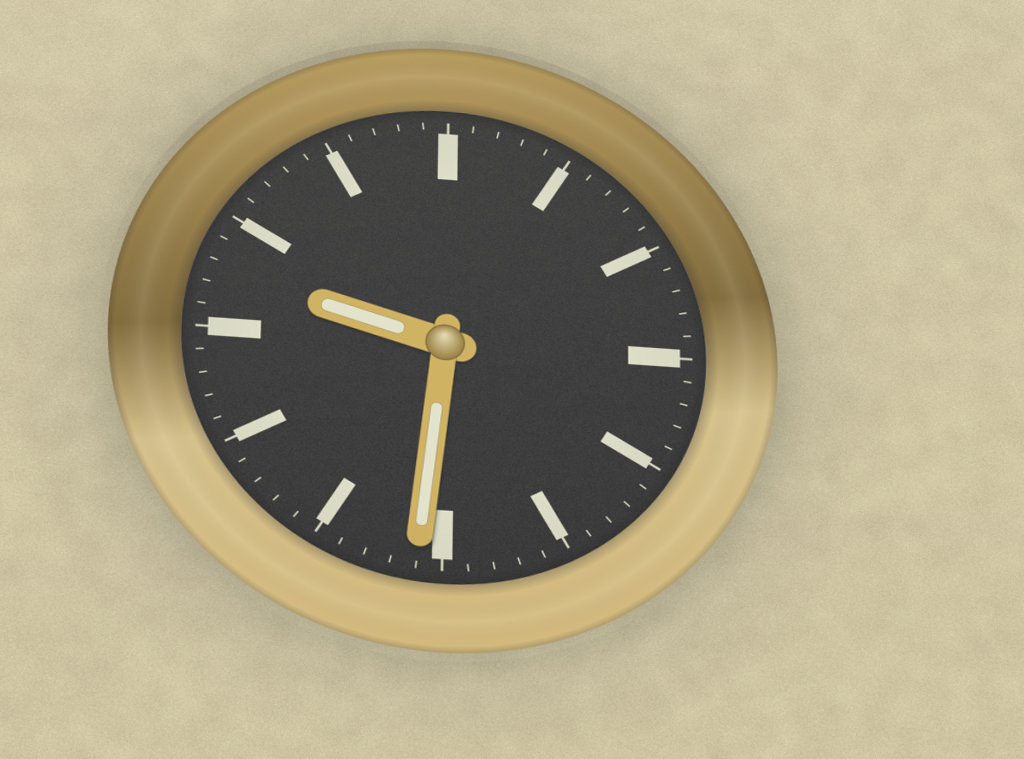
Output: **9:31**
